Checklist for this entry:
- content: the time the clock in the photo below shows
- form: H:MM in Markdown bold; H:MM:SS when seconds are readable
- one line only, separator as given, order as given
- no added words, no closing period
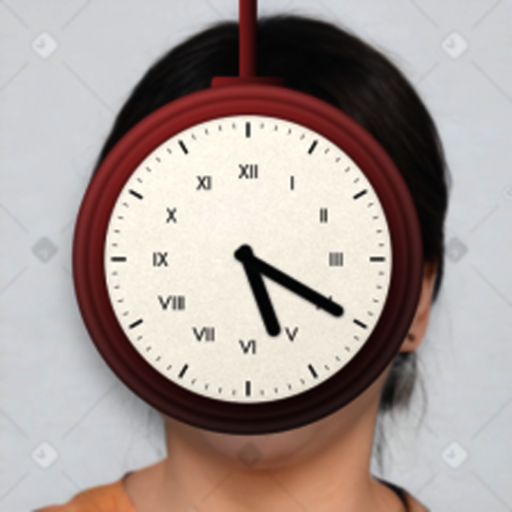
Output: **5:20**
